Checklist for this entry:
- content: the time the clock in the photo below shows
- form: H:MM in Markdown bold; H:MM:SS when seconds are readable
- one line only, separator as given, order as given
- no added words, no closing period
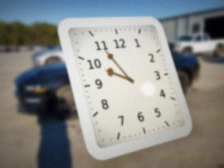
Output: **9:55**
